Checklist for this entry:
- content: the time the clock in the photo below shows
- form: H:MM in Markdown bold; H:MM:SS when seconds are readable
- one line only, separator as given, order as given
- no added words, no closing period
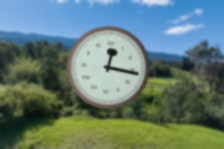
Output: **12:16**
